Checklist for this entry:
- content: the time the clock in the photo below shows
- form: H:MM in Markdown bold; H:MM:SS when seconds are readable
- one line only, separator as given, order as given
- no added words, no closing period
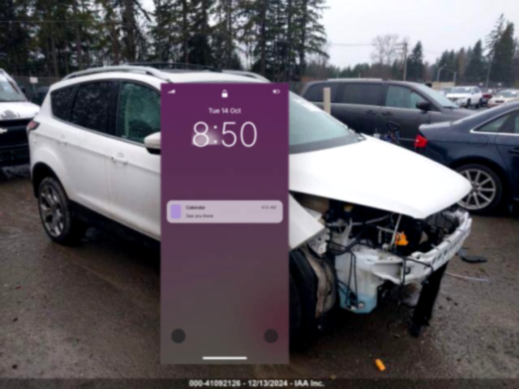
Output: **8:50**
